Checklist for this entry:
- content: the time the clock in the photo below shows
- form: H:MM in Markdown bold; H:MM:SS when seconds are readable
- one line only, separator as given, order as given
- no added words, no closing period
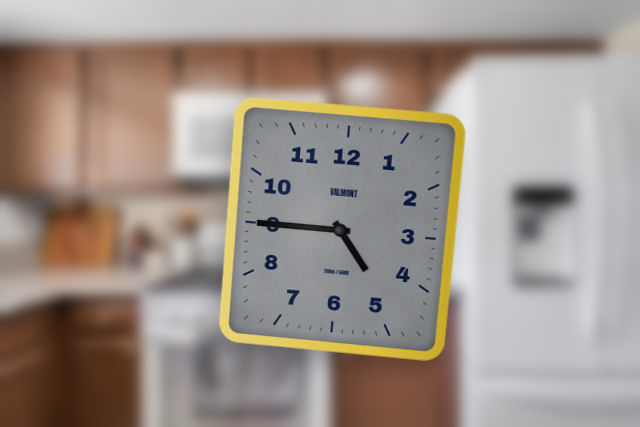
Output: **4:45**
